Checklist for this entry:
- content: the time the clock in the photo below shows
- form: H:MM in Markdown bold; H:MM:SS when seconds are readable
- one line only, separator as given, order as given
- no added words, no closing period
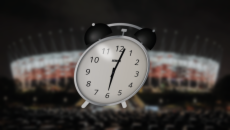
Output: **6:02**
